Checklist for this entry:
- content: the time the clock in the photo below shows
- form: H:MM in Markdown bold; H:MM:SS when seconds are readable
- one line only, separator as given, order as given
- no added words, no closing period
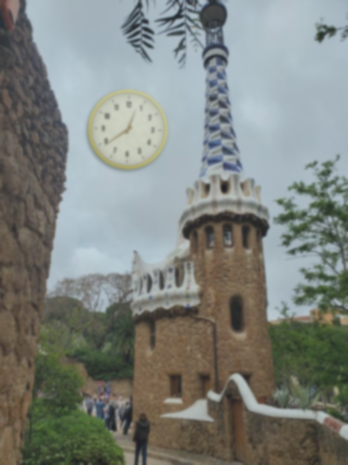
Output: **12:39**
